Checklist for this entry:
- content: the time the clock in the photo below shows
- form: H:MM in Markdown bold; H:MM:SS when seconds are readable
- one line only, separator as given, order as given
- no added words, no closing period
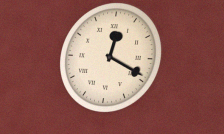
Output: **12:19**
